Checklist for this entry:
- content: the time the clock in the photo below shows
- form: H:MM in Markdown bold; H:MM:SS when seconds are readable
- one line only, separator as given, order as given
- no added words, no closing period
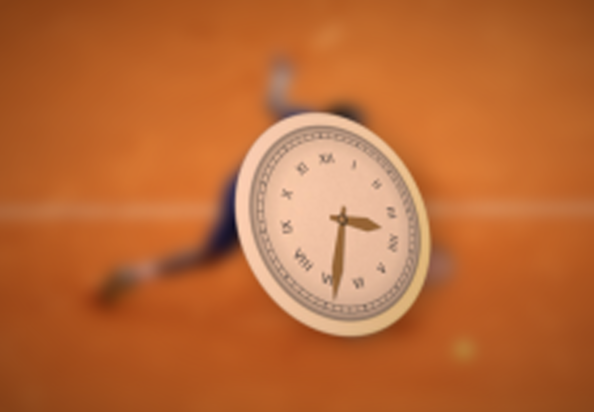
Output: **3:34**
